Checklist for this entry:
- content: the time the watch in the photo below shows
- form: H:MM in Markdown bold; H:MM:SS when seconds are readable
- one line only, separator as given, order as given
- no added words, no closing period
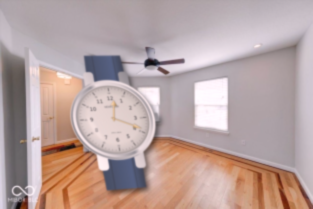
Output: **12:19**
